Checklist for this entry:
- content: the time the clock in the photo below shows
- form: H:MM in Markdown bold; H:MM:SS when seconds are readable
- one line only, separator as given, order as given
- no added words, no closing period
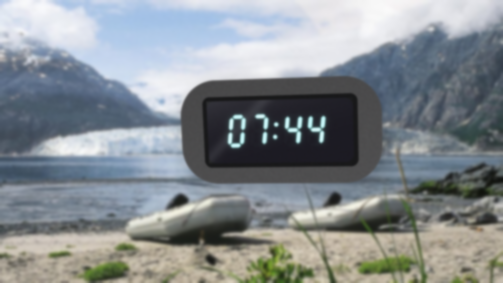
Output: **7:44**
